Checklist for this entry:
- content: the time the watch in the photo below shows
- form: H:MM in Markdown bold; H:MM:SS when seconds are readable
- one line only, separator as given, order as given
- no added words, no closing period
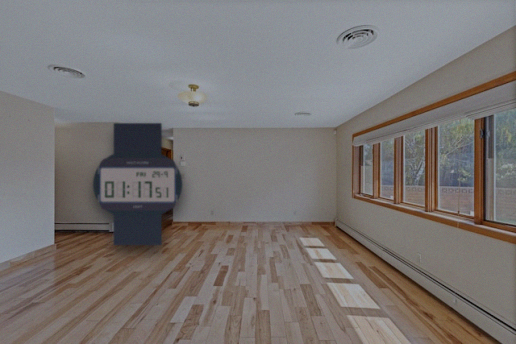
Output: **1:17:51**
